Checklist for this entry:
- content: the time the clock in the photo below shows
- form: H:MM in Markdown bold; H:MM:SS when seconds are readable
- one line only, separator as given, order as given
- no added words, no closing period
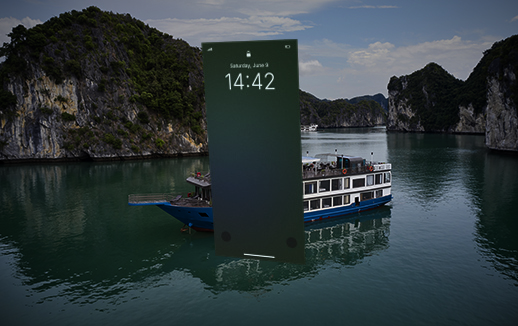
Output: **14:42**
